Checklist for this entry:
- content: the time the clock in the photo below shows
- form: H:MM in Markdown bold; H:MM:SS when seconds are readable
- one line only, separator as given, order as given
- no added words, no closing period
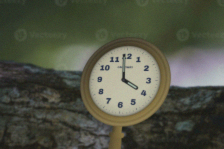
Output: **3:59**
